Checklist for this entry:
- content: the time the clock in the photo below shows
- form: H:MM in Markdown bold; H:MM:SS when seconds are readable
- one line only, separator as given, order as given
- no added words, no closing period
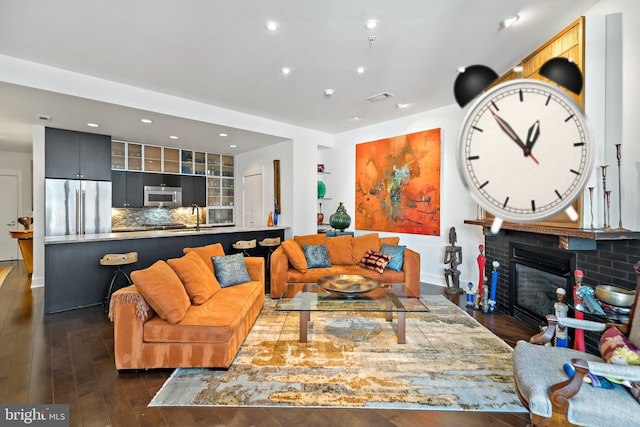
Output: **12:53:54**
